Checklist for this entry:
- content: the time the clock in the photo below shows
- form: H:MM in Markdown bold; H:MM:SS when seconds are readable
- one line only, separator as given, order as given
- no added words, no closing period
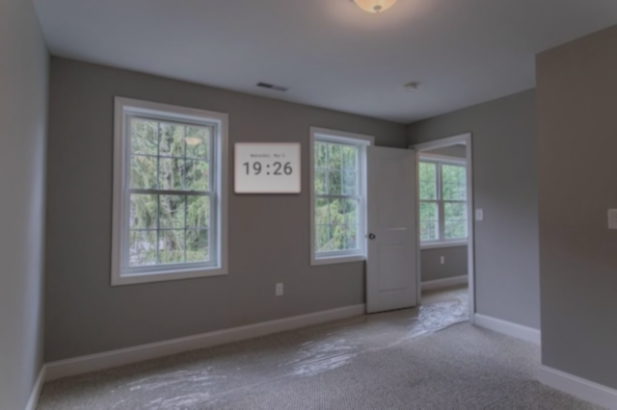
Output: **19:26**
